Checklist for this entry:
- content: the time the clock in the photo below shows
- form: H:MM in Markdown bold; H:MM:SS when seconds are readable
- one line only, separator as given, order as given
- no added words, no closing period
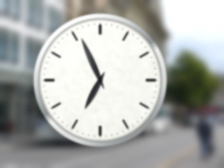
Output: **6:56**
